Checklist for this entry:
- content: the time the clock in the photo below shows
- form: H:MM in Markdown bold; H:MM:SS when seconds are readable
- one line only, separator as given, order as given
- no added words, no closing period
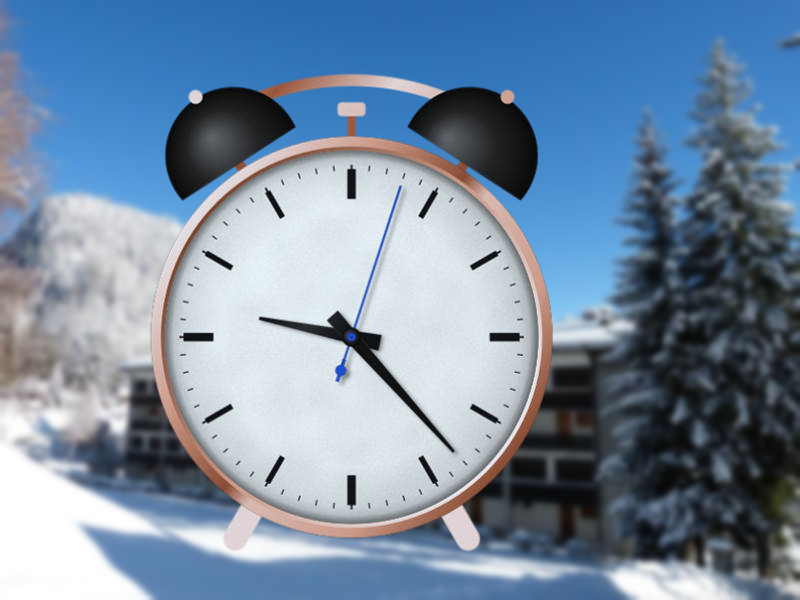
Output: **9:23:03**
